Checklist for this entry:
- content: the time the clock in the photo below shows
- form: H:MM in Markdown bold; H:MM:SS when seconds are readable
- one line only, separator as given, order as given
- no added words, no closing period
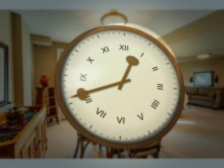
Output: **12:41**
